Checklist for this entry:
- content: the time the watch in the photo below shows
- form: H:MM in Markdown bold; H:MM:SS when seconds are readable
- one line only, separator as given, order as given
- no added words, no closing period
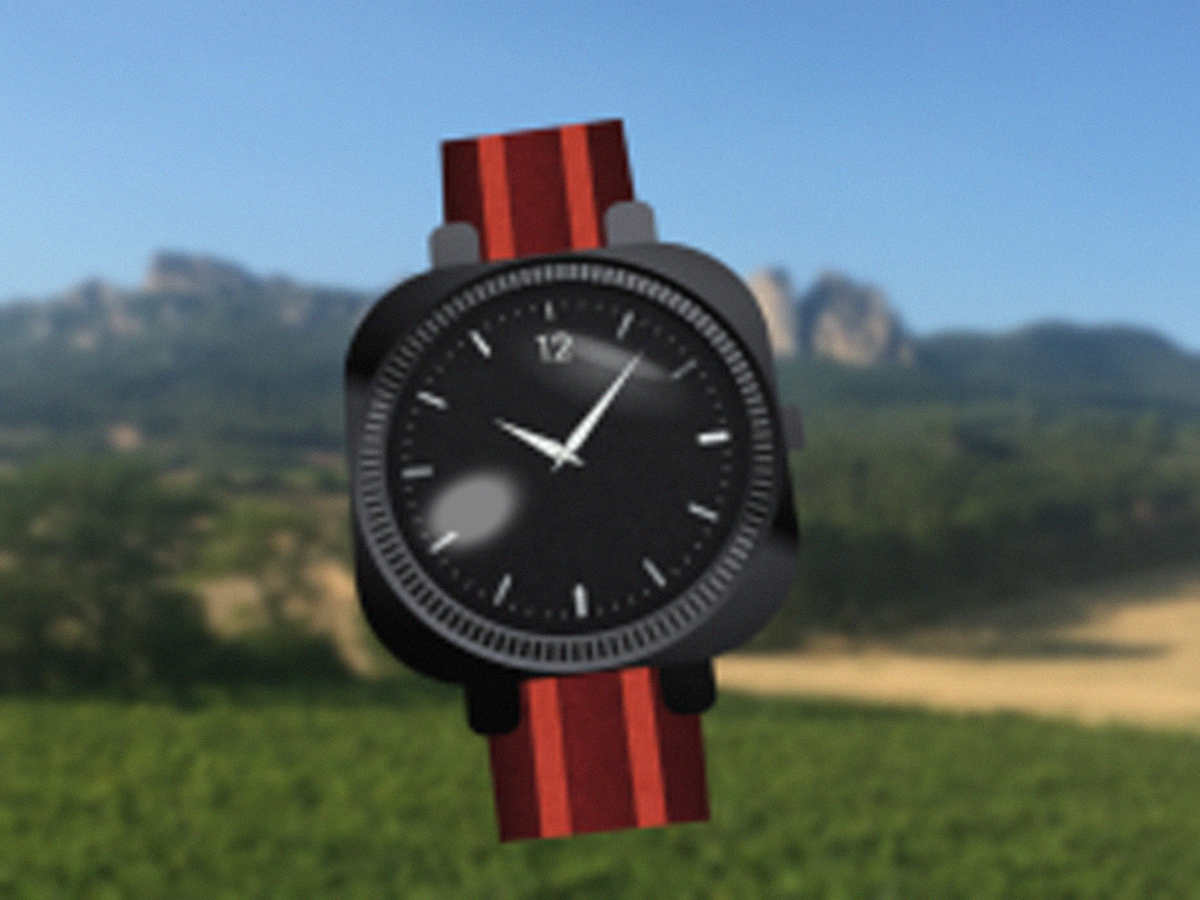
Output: **10:07**
